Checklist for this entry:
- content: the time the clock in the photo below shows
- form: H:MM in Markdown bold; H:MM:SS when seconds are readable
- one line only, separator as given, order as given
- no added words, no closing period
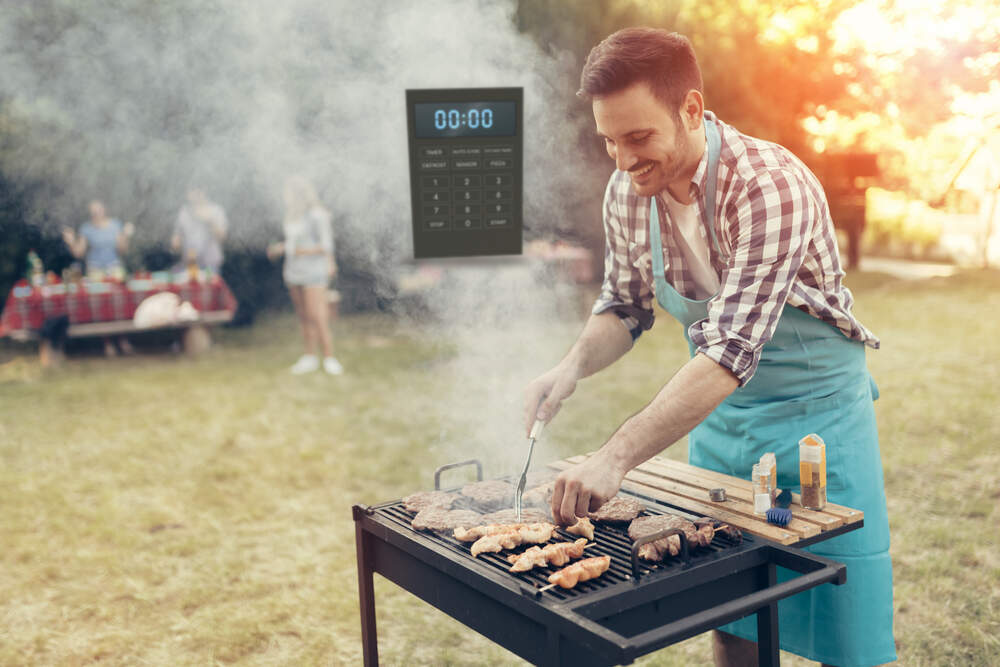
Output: **0:00**
